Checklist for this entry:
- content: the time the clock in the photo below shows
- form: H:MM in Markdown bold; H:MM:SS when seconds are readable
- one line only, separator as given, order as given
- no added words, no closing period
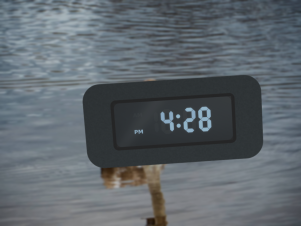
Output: **4:28**
